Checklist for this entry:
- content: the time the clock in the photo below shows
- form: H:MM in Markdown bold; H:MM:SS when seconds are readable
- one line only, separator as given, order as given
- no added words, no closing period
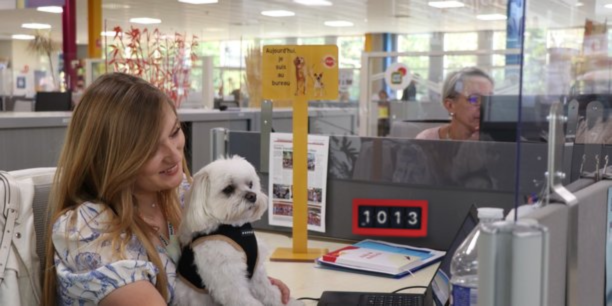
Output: **10:13**
